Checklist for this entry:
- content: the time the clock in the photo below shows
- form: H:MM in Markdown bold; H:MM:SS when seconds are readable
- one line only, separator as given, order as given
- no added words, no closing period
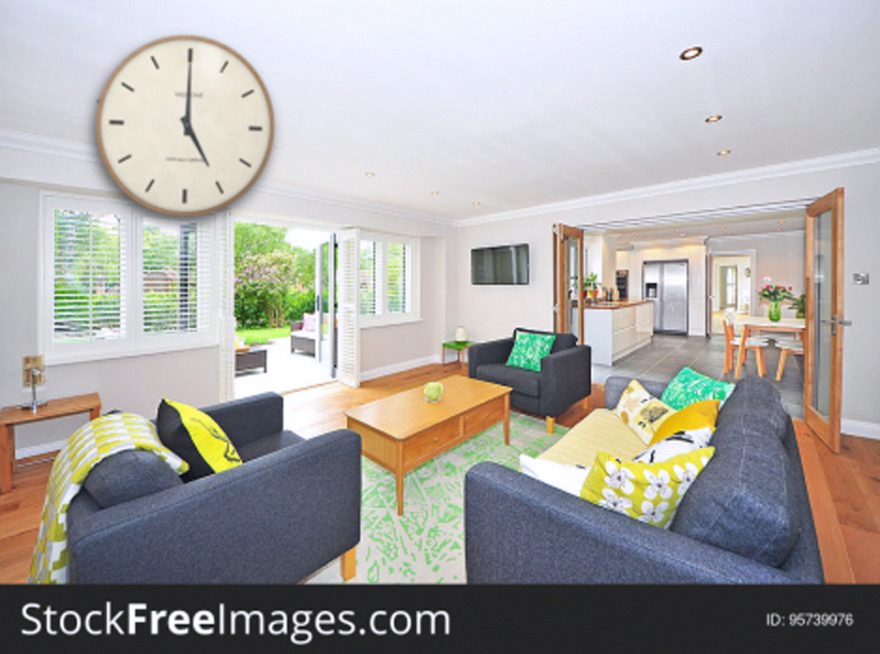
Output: **5:00**
